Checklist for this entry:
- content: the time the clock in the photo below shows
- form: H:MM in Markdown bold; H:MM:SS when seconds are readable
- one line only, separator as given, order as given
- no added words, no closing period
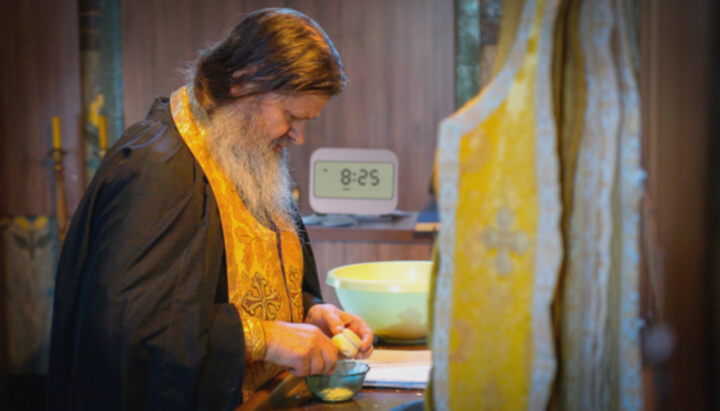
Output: **8:25**
